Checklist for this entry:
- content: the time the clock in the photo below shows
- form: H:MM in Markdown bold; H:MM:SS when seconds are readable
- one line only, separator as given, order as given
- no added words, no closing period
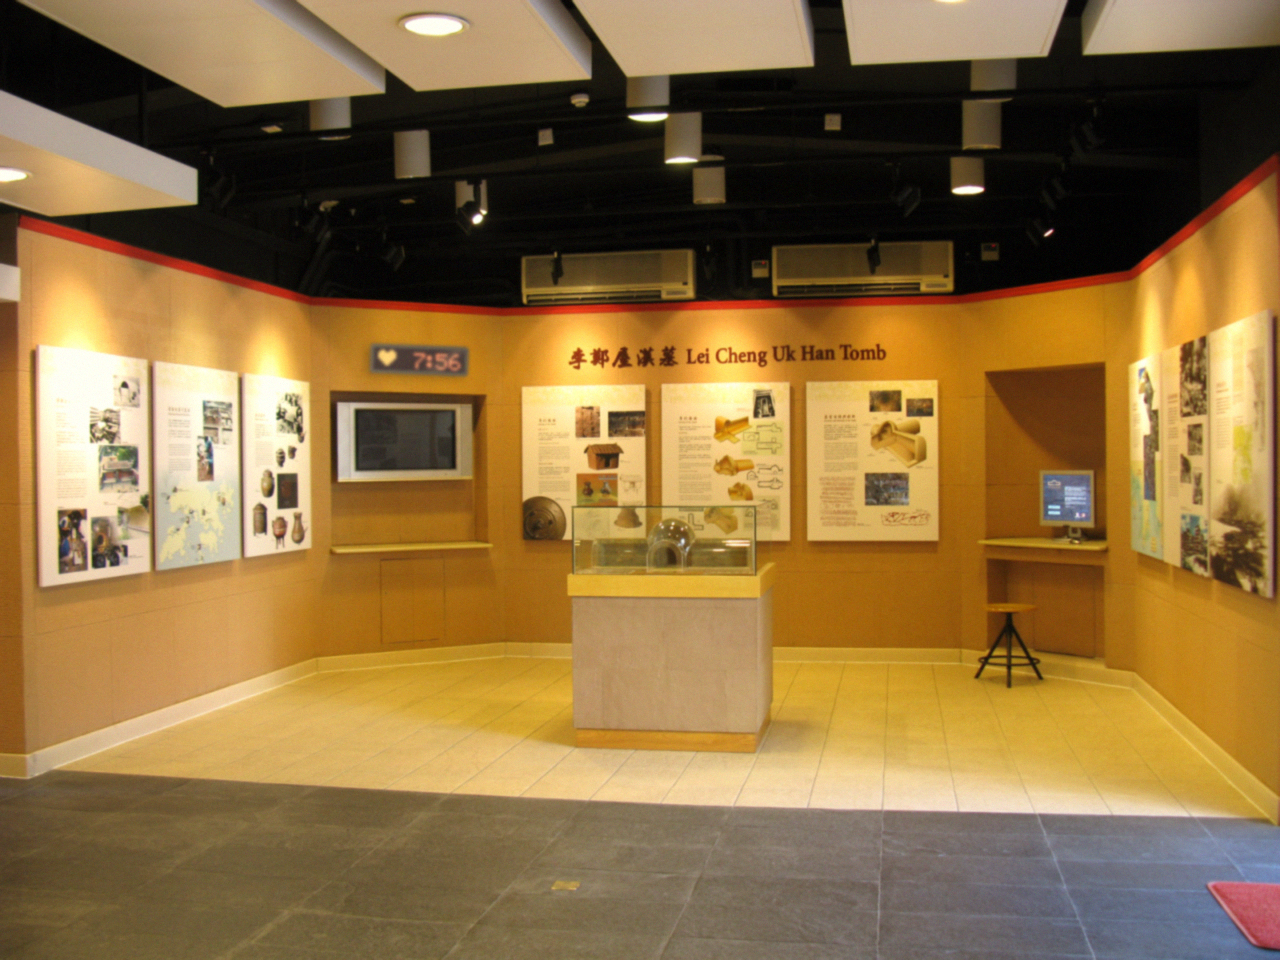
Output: **7:56**
